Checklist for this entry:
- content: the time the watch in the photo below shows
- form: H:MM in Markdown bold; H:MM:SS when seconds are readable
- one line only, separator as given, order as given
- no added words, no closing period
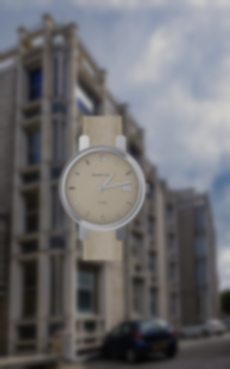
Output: **1:13**
